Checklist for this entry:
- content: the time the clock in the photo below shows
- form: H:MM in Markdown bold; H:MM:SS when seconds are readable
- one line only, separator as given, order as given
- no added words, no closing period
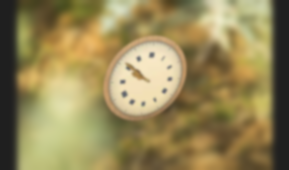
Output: **9:51**
